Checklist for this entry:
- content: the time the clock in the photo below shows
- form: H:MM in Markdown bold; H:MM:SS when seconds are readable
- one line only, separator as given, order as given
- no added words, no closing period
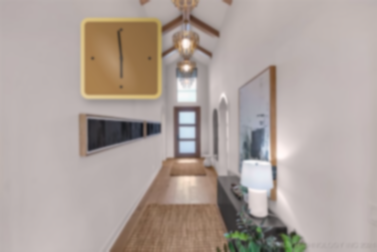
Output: **5:59**
